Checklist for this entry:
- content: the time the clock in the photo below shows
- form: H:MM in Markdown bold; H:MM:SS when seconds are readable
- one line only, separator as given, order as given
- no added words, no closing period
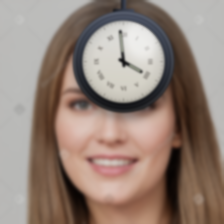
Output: **3:59**
